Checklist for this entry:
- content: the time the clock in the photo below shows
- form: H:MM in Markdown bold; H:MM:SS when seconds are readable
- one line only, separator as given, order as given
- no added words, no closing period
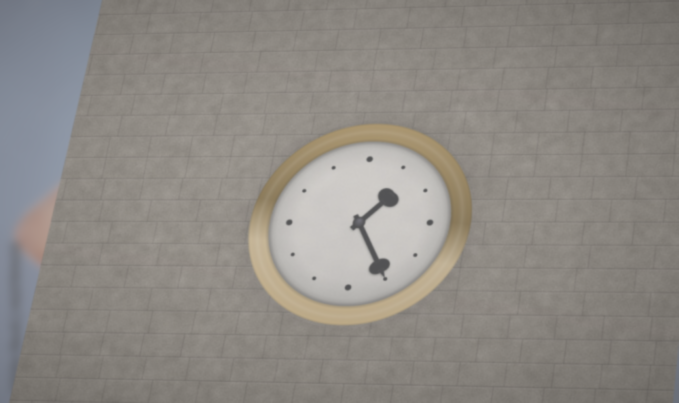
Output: **1:25**
